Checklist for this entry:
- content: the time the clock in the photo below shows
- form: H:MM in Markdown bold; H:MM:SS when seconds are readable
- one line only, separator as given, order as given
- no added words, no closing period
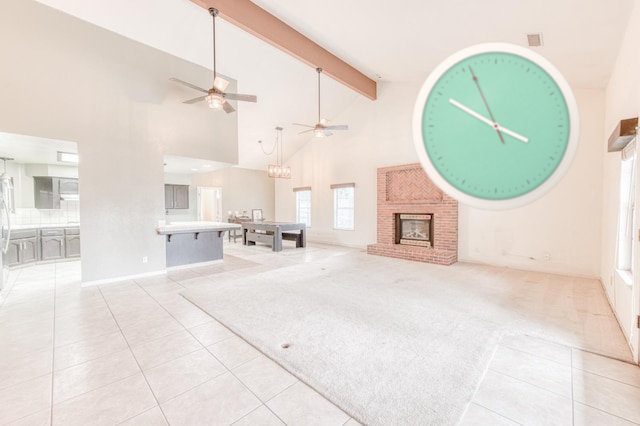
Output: **3:49:56**
